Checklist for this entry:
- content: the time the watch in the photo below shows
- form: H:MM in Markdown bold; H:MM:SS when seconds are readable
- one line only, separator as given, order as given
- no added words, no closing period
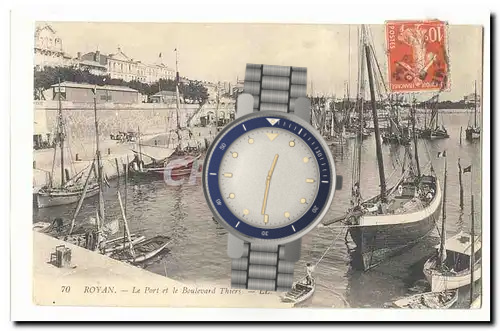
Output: **12:31**
